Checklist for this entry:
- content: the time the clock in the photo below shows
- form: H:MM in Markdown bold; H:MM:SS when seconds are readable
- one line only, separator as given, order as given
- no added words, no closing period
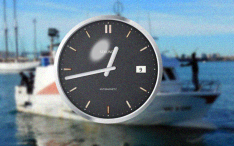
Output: **12:43**
